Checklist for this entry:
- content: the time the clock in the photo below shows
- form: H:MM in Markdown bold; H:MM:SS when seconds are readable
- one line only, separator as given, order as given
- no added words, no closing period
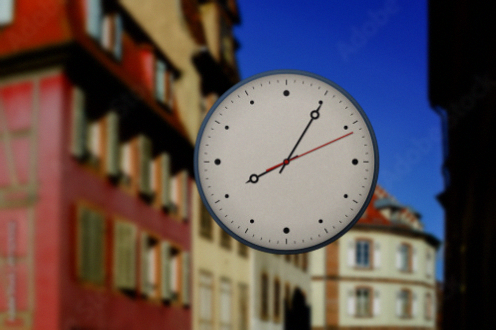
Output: **8:05:11**
